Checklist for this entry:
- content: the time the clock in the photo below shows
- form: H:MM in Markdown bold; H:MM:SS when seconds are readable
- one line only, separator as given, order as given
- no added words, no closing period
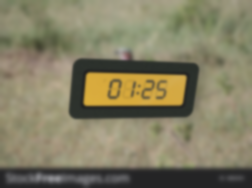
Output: **1:25**
